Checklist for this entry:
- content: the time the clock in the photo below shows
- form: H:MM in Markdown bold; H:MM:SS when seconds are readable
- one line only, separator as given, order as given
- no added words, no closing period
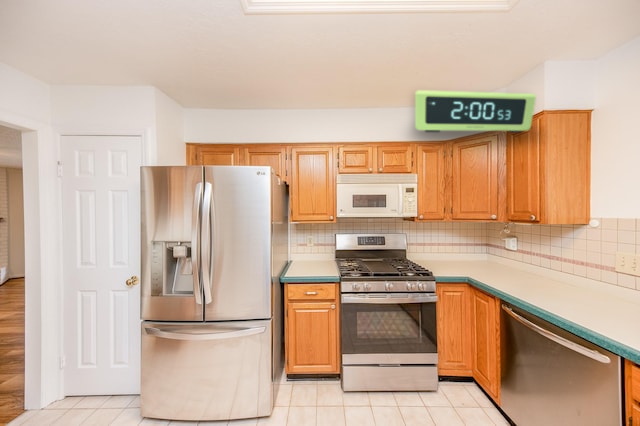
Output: **2:00:53**
